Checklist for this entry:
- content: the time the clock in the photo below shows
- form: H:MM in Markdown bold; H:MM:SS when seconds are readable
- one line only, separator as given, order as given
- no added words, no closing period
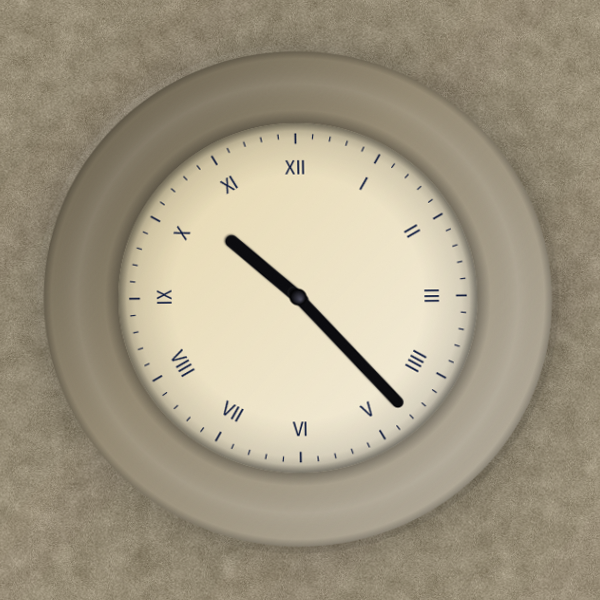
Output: **10:23**
